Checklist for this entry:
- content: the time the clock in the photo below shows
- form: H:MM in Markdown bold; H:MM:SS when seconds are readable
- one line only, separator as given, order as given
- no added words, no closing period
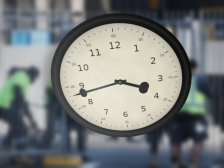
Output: **3:43**
